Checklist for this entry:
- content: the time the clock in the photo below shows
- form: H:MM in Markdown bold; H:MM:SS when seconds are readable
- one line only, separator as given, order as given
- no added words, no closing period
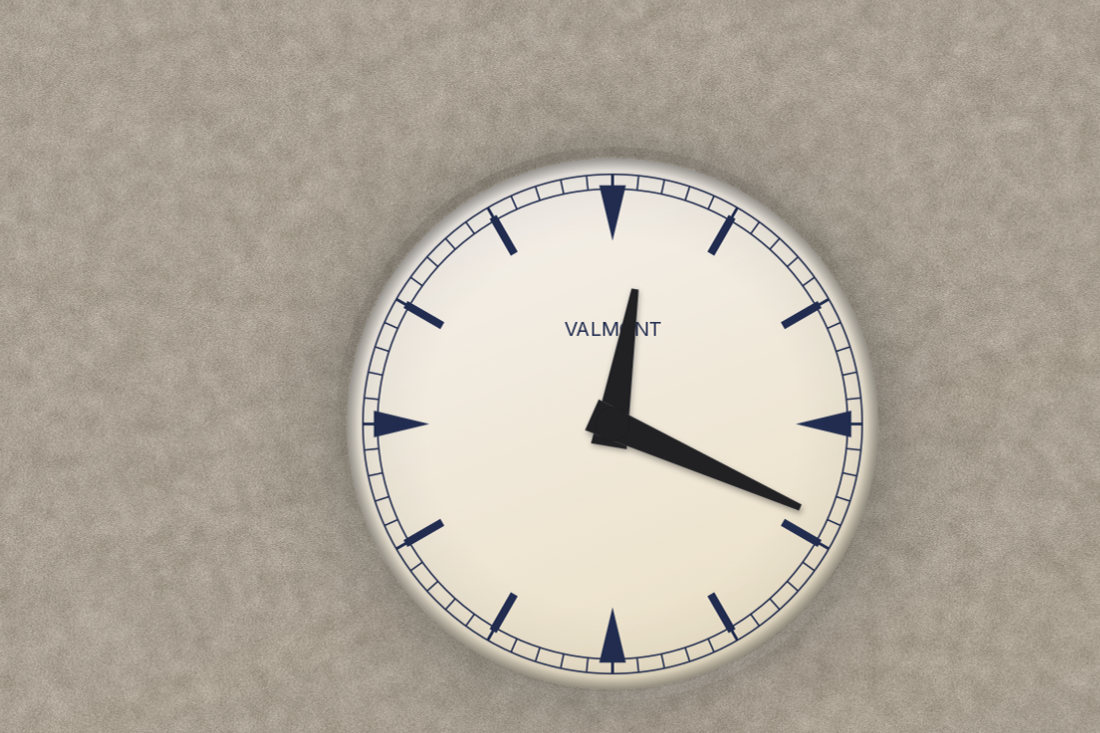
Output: **12:19**
